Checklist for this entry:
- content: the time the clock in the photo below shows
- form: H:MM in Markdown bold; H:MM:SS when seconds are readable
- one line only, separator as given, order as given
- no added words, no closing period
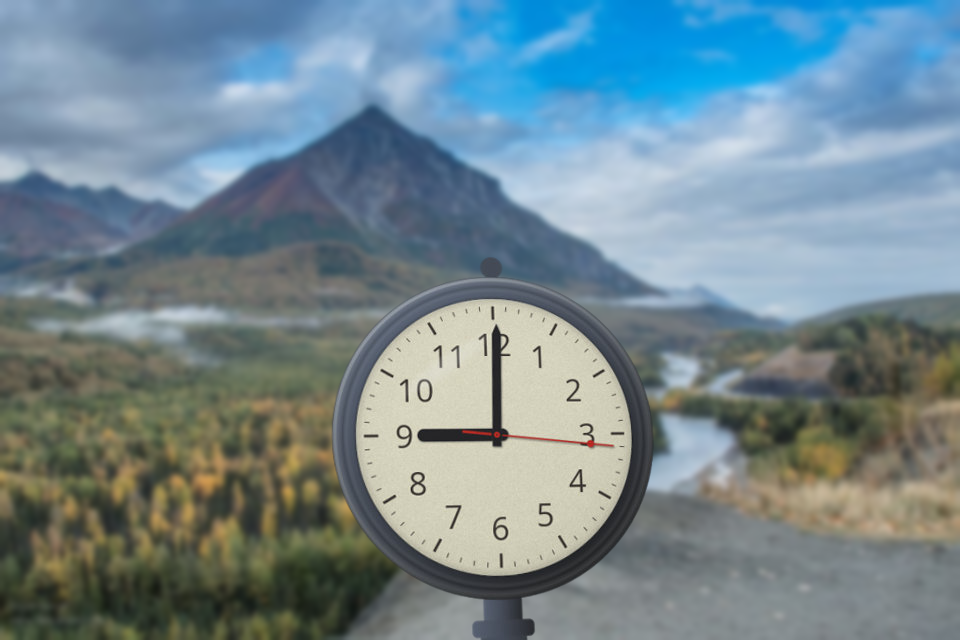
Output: **9:00:16**
